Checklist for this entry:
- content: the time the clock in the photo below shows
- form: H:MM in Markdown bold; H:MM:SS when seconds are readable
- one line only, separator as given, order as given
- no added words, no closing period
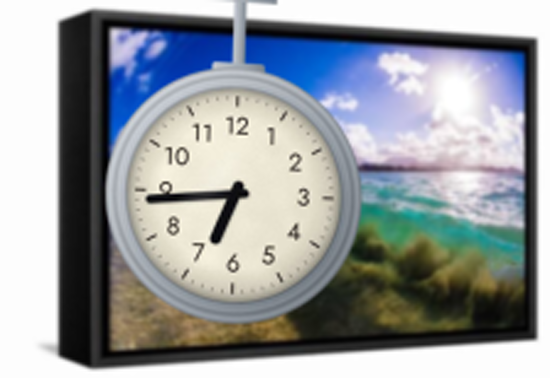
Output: **6:44**
